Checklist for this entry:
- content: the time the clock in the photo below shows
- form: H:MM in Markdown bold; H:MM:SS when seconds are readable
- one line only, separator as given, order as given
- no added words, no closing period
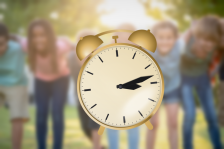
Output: **3:13**
